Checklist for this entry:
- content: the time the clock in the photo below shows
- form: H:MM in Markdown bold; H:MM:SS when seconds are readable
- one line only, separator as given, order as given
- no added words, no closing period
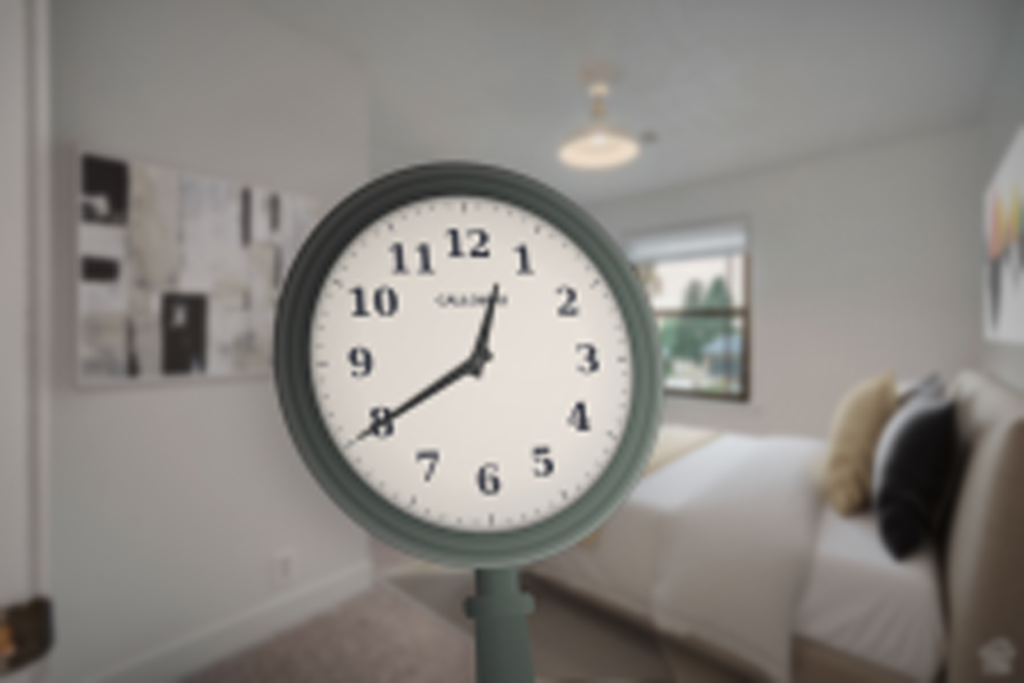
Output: **12:40**
